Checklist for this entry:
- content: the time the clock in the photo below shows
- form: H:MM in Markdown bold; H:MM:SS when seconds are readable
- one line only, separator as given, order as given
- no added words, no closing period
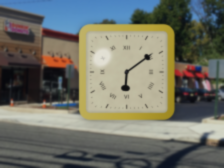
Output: **6:09**
